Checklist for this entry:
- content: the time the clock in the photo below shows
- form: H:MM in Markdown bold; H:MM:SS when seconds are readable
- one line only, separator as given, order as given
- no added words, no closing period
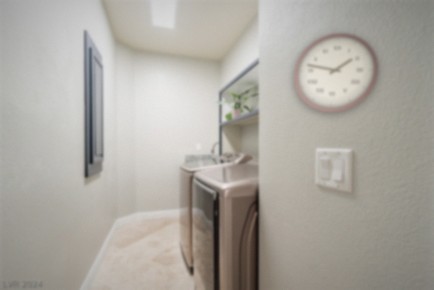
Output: **1:47**
